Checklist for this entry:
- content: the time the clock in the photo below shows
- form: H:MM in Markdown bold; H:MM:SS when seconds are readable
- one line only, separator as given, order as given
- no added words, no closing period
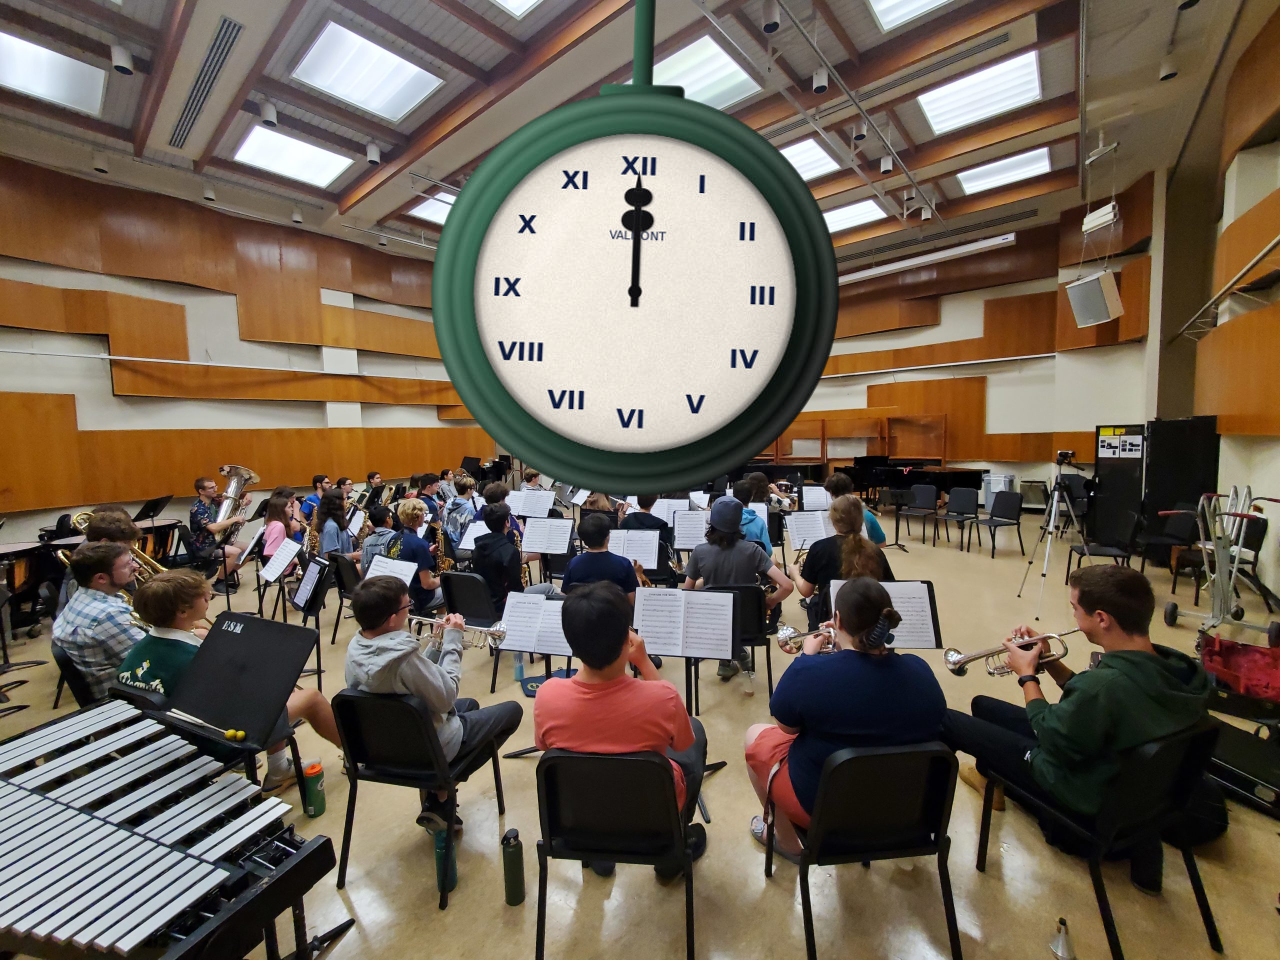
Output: **12:00**
